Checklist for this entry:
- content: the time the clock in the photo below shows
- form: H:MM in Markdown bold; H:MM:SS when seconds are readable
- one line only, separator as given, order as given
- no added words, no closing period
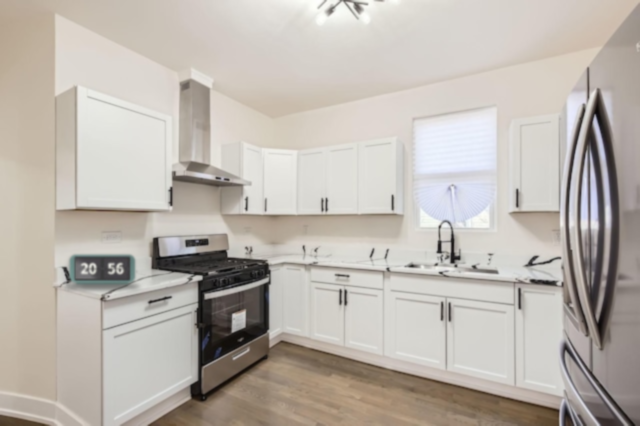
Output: **20:56**
